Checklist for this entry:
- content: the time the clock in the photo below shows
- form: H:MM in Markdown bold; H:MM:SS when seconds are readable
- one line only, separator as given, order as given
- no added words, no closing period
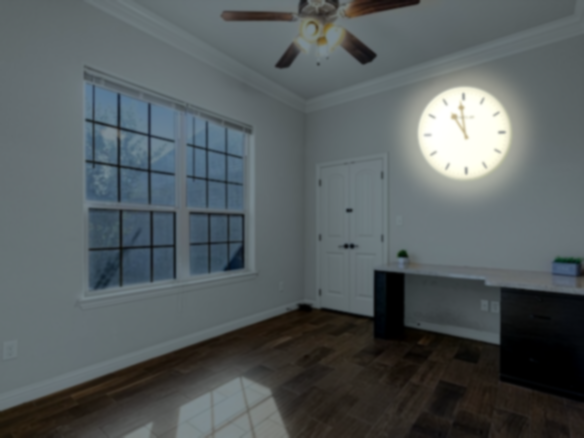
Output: **10:59**
